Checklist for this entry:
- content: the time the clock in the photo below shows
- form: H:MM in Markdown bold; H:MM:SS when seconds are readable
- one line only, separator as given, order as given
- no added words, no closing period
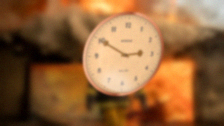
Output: **2:50**
